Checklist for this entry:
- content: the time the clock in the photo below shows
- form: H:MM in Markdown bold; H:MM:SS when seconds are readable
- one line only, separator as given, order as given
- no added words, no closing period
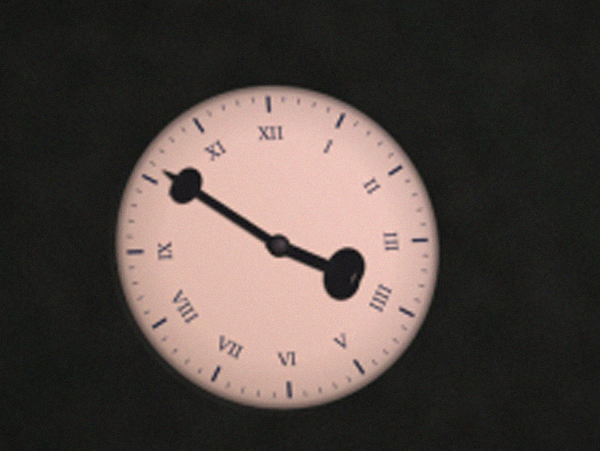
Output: **3:51**
